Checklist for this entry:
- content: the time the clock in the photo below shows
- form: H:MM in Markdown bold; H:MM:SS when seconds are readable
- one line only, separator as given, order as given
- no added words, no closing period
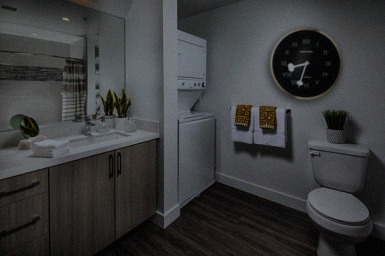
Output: **8:33**
